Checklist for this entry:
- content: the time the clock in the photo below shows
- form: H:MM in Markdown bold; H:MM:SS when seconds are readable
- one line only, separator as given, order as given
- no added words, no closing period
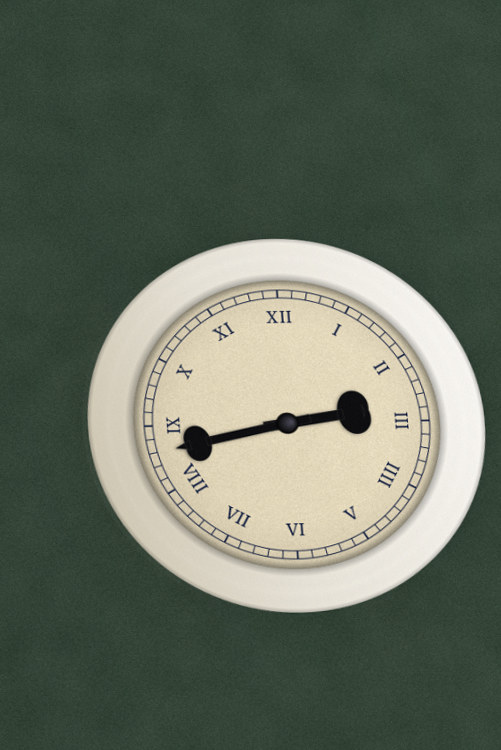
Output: **2:43**
